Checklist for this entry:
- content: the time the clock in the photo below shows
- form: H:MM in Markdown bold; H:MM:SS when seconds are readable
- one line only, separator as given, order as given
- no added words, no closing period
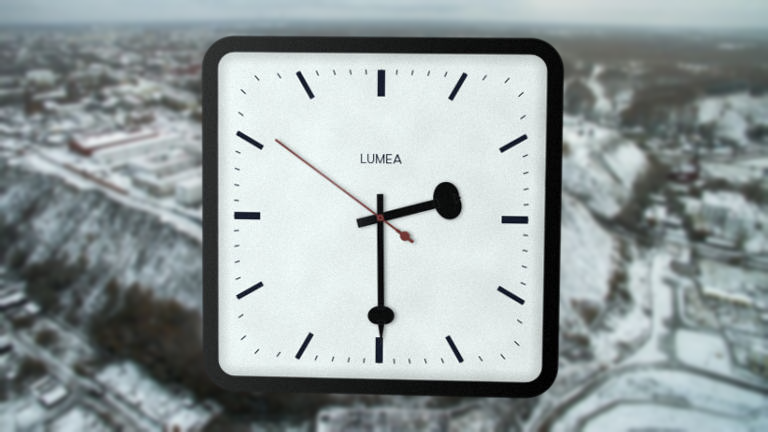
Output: **2:29:51**
